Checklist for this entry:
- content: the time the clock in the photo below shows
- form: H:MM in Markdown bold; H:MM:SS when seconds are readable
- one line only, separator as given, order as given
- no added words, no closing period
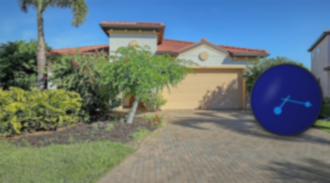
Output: **7:17**
